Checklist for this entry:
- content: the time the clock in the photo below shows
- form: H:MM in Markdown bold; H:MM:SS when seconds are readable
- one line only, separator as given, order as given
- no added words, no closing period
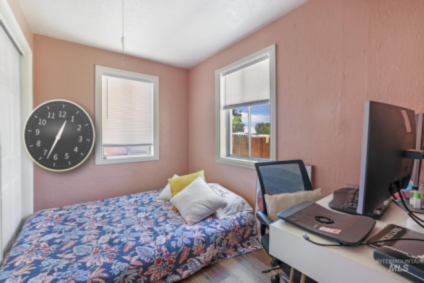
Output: **12:33**
